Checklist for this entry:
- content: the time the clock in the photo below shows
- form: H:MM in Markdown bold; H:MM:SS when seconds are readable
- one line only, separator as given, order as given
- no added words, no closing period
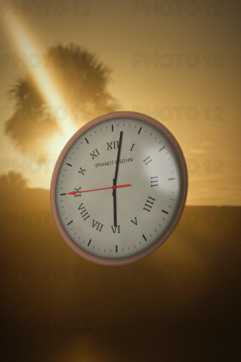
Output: **6:01:45**
